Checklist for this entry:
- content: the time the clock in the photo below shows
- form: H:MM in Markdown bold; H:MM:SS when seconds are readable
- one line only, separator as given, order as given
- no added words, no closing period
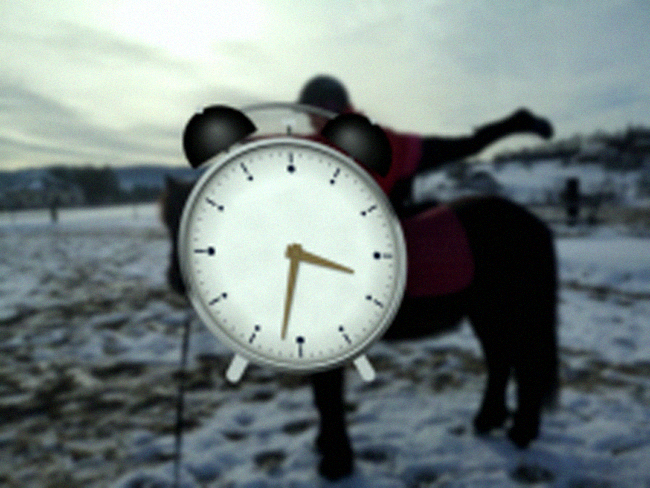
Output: **3:32**
